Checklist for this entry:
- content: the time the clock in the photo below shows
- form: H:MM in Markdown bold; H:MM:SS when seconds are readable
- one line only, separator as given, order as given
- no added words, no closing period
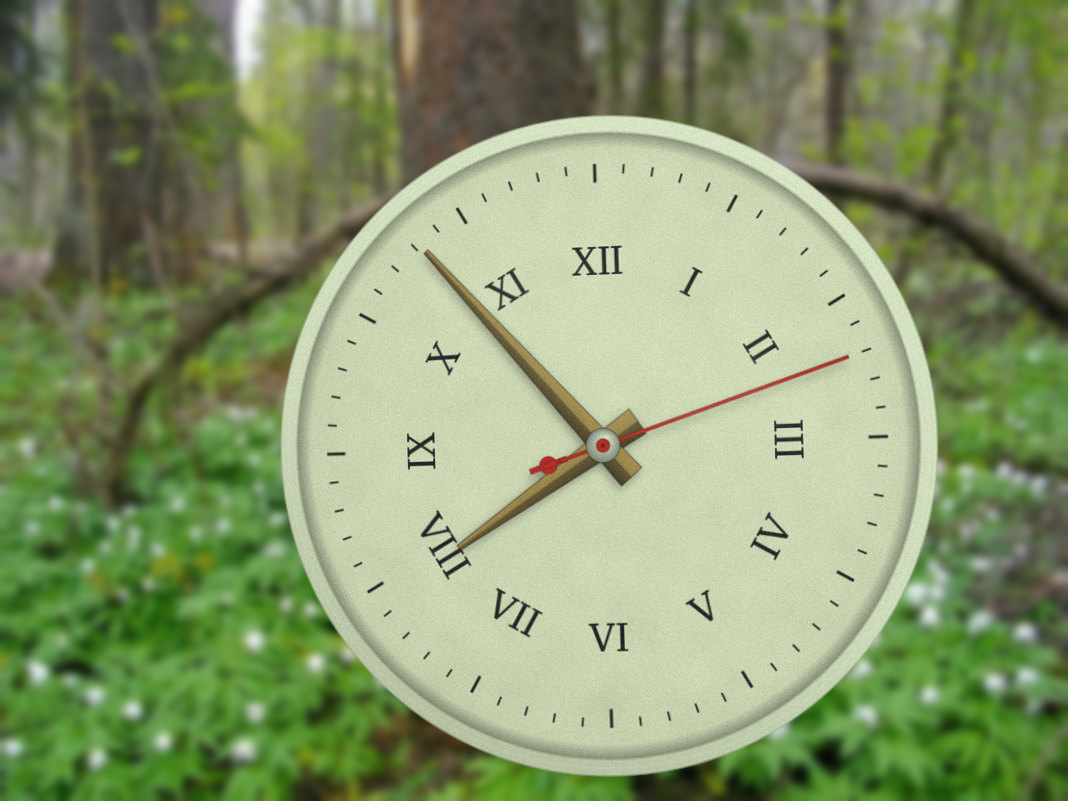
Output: **7:53:12**
